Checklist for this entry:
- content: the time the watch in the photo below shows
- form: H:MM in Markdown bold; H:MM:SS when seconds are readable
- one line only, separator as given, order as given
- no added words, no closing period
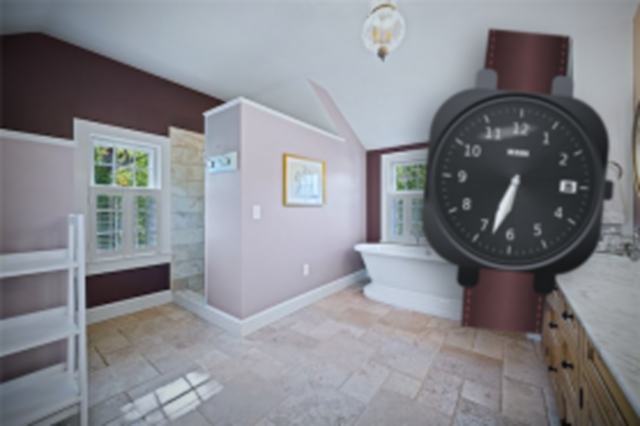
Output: **6:33**
